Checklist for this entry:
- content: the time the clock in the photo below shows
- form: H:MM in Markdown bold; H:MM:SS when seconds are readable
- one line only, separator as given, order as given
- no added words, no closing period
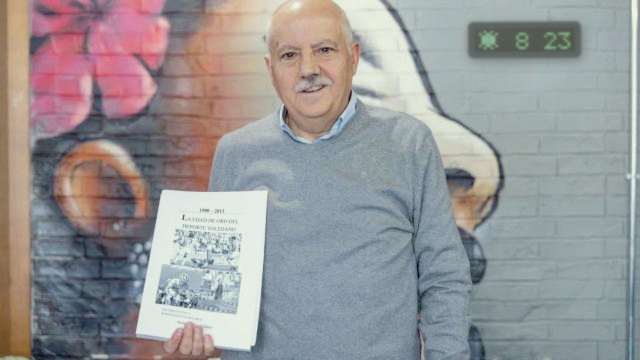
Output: **8:23**
